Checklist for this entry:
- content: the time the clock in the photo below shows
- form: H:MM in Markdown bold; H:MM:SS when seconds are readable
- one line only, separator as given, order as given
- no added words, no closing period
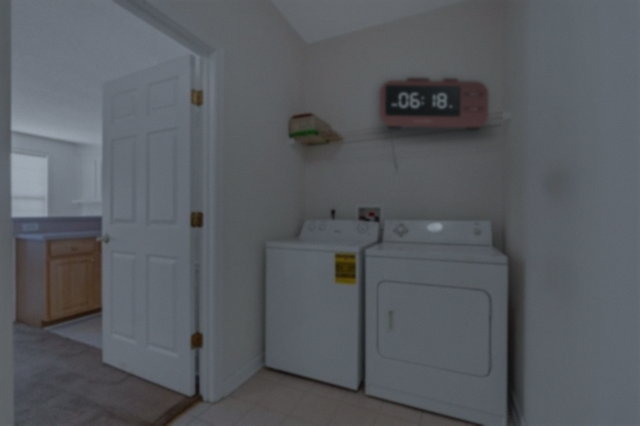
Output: **6:18**
